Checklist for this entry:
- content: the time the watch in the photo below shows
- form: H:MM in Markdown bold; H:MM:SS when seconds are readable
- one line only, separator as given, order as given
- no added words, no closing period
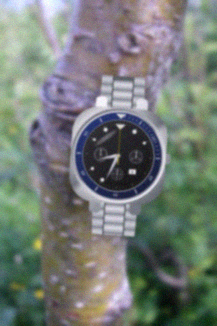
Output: **8:34**
